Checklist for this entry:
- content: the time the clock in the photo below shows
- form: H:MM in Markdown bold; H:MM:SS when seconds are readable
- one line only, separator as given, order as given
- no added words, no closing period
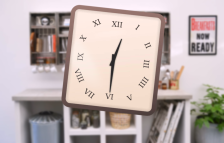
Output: **12:30**
